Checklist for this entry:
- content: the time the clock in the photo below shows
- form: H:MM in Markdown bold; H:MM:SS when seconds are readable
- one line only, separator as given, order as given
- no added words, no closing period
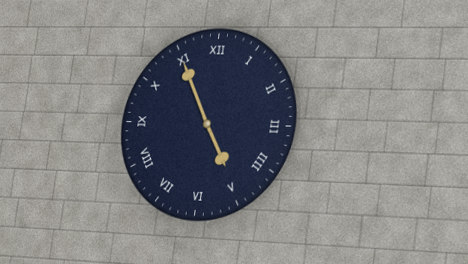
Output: **4:55**
